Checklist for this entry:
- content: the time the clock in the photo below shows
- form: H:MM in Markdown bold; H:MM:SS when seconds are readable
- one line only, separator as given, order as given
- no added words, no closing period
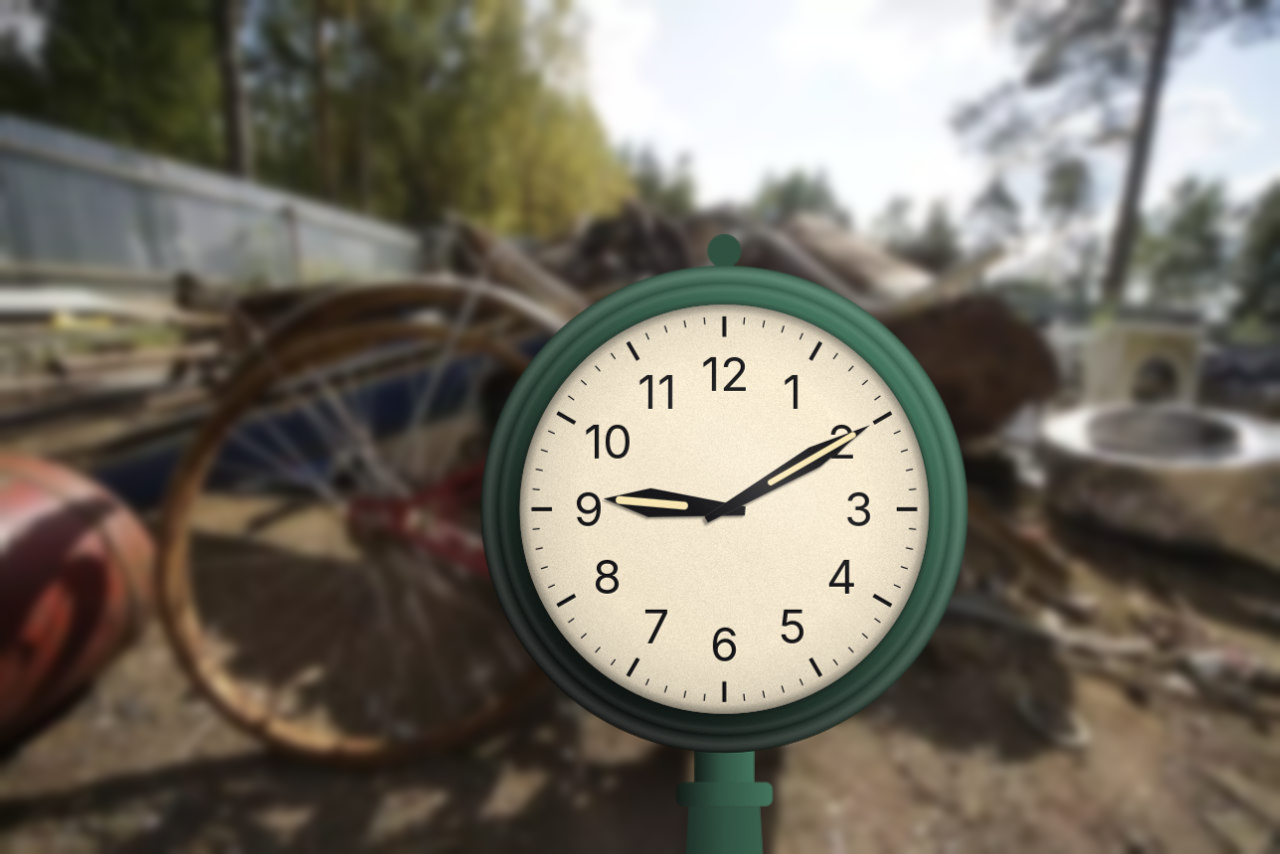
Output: **9:10**
